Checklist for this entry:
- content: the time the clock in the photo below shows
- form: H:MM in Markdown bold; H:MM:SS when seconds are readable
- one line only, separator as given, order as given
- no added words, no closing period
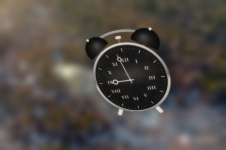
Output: **8:58**
